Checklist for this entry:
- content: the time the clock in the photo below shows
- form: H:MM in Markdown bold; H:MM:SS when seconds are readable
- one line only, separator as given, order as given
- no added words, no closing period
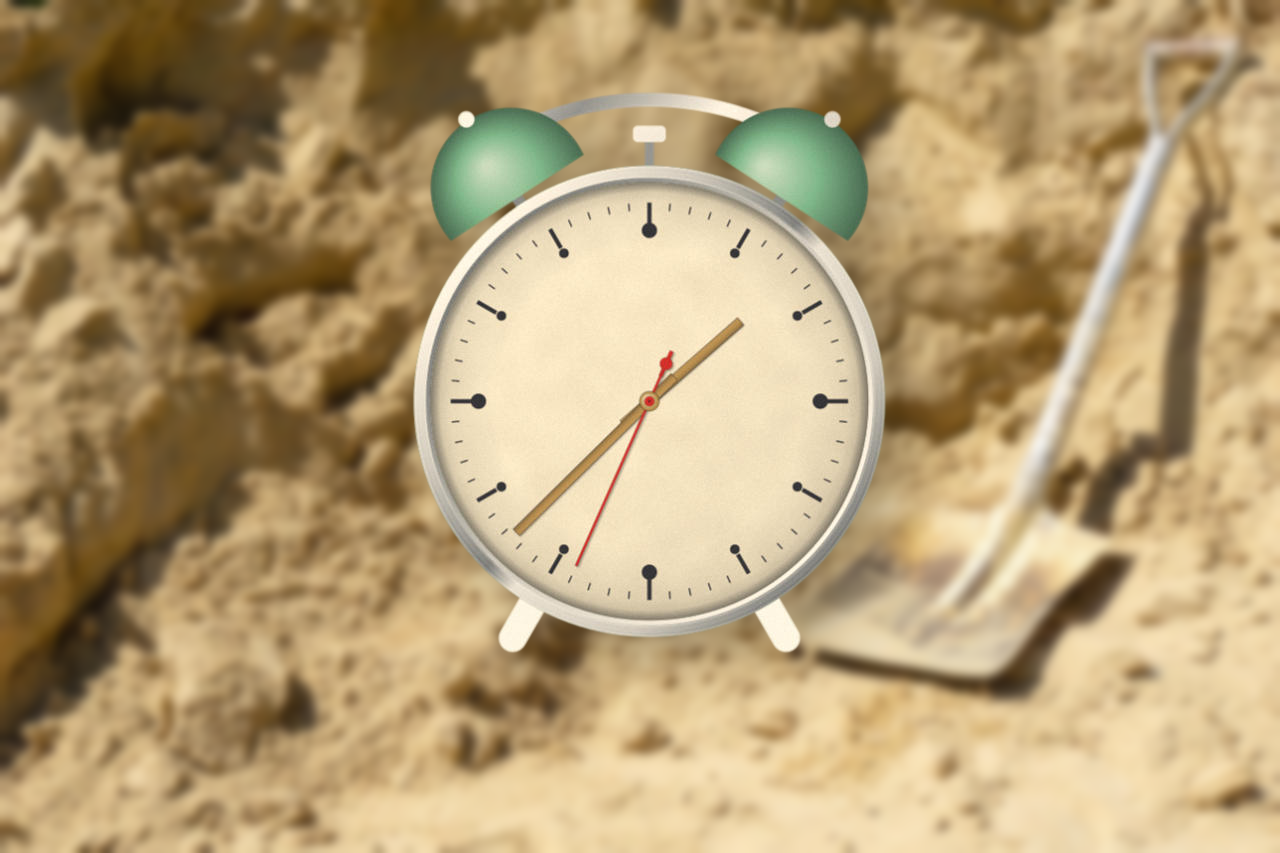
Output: **1:37:34**
